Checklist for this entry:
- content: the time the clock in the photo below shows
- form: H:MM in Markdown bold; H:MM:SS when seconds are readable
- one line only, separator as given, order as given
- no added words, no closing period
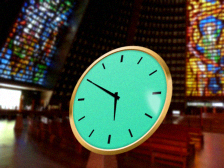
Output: **5:50**
